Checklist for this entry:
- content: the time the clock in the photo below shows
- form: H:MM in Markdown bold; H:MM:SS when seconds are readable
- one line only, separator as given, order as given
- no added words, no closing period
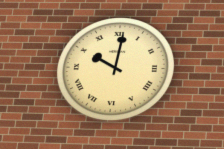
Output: **10:01**
